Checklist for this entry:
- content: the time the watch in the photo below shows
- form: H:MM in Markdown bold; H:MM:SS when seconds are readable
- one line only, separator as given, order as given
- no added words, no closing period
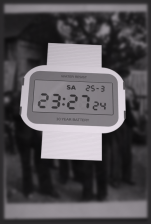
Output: **23:27:24**
